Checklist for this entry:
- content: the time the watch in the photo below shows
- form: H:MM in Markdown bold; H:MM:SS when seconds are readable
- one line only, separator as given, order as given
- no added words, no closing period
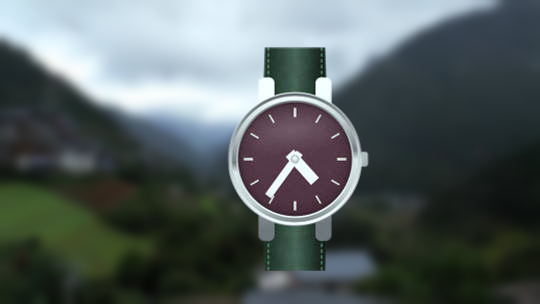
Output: **4:36**
